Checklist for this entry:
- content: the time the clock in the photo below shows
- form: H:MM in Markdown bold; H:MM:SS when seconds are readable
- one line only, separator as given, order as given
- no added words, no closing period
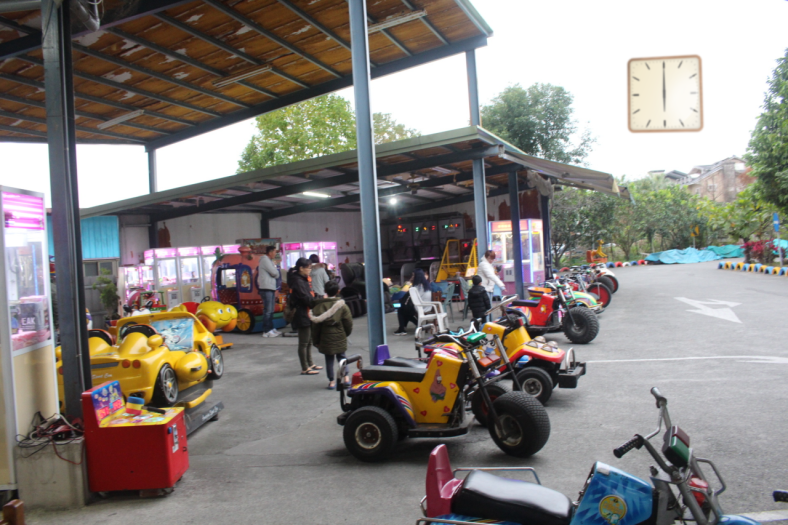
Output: **6:00**
